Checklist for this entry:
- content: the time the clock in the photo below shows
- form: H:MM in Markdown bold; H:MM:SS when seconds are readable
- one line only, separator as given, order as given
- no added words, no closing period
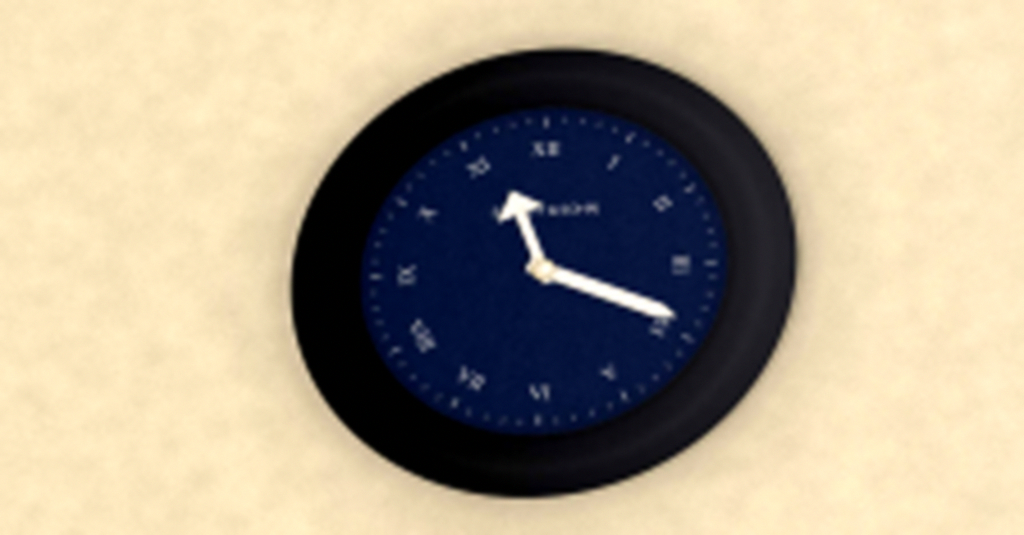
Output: **11:19**
